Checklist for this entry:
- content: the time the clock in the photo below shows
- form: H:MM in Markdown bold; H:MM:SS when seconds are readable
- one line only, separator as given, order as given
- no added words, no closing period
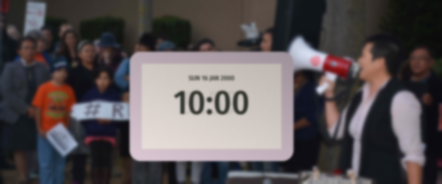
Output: **10:00**
